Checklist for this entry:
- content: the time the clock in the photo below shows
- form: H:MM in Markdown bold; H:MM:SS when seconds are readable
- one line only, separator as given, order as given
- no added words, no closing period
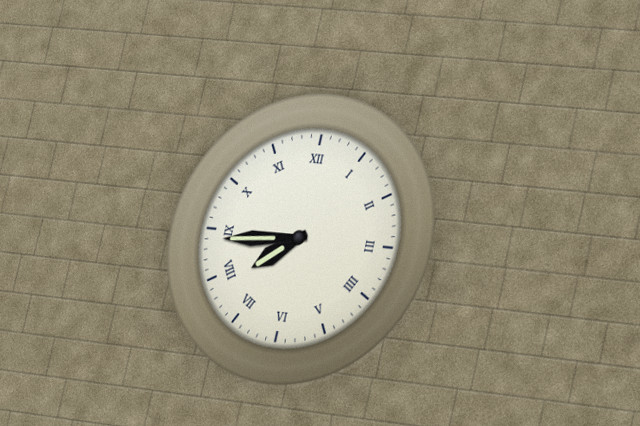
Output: **7:44**
